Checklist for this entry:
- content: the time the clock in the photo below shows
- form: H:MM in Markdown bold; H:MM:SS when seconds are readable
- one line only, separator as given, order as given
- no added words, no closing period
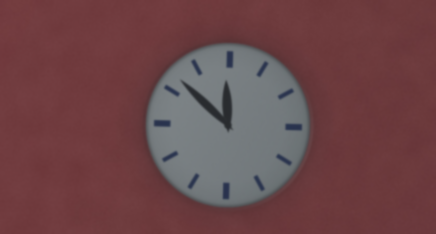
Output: **11:52**
